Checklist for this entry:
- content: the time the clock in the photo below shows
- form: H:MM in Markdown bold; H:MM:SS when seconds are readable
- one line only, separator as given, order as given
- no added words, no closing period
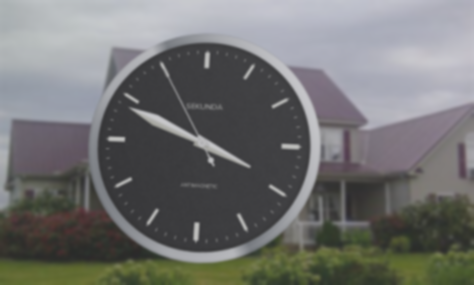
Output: **3:48:55**
